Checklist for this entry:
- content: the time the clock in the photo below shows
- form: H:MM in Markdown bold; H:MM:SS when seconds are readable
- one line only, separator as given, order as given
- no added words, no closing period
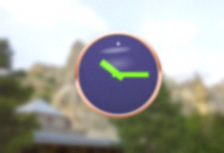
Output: **10:15**
